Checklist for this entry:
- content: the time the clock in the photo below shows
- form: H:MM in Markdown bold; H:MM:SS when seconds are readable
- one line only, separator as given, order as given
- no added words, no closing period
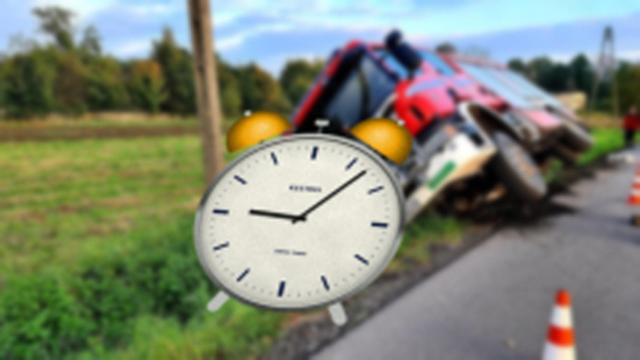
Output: **9:07**
